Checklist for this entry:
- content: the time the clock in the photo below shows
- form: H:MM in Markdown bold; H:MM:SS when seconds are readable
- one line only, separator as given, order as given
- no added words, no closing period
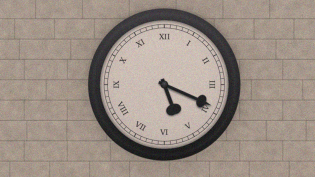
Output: **5:19**
